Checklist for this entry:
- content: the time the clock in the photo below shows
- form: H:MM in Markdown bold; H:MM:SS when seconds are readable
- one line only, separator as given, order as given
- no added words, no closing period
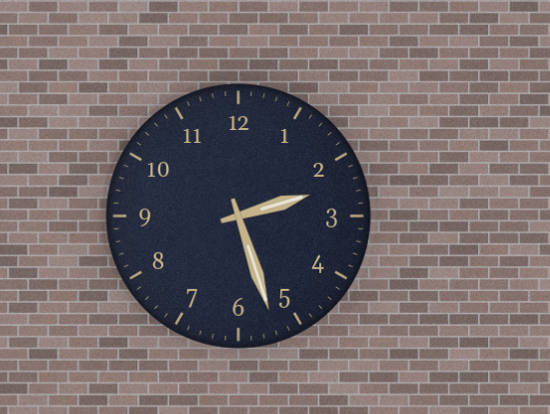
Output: **2:27**
